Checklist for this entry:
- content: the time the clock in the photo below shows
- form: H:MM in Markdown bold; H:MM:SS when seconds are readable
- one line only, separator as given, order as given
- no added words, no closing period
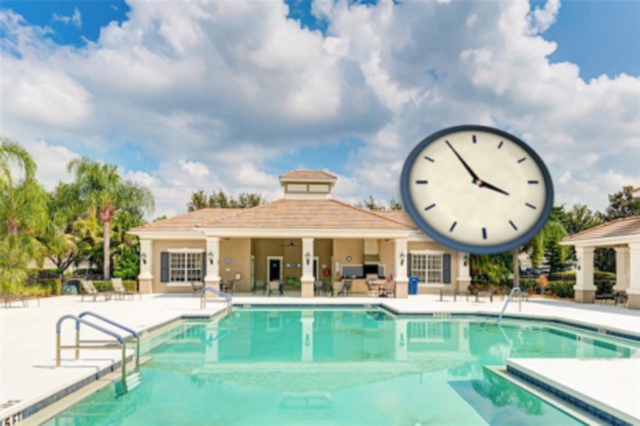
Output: **3:55**
